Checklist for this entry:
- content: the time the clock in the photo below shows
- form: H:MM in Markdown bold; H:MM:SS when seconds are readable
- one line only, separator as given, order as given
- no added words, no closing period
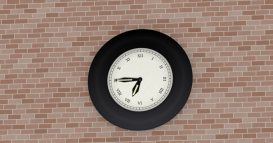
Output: **6:45**
